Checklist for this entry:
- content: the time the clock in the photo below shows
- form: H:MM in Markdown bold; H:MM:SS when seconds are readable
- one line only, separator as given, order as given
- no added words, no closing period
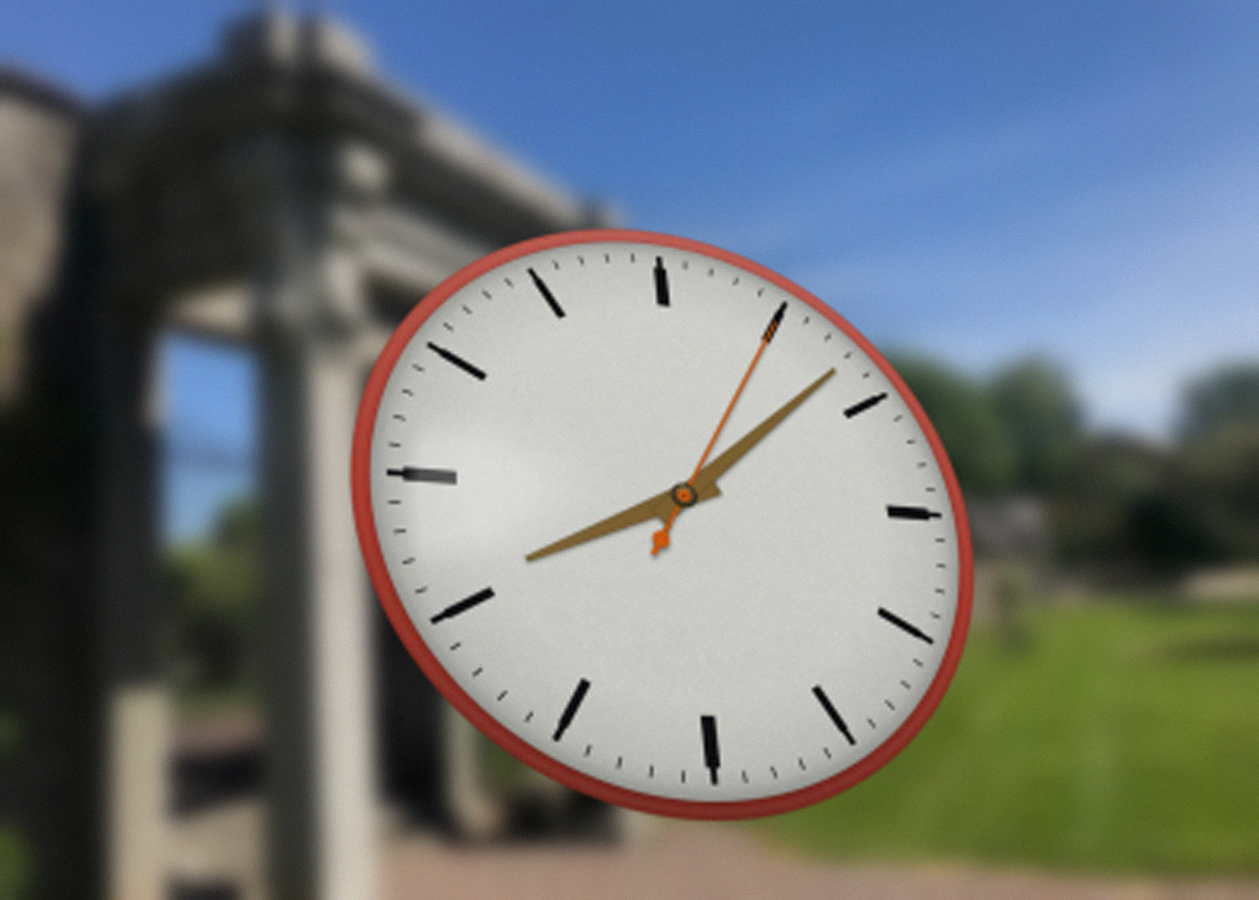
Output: **8:08:05**
